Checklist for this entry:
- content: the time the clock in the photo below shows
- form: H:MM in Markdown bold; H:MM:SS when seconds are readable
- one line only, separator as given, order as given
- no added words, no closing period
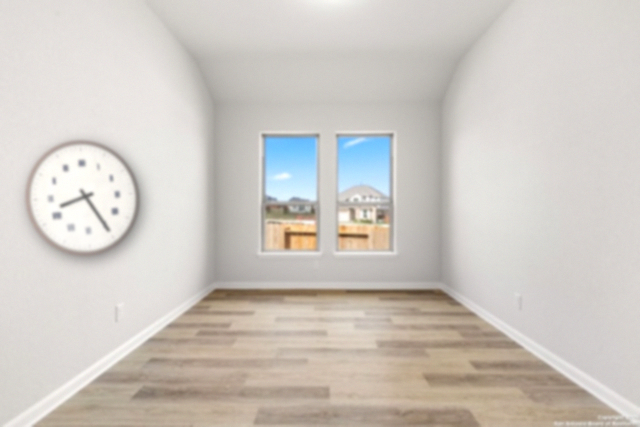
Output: **8:25**
